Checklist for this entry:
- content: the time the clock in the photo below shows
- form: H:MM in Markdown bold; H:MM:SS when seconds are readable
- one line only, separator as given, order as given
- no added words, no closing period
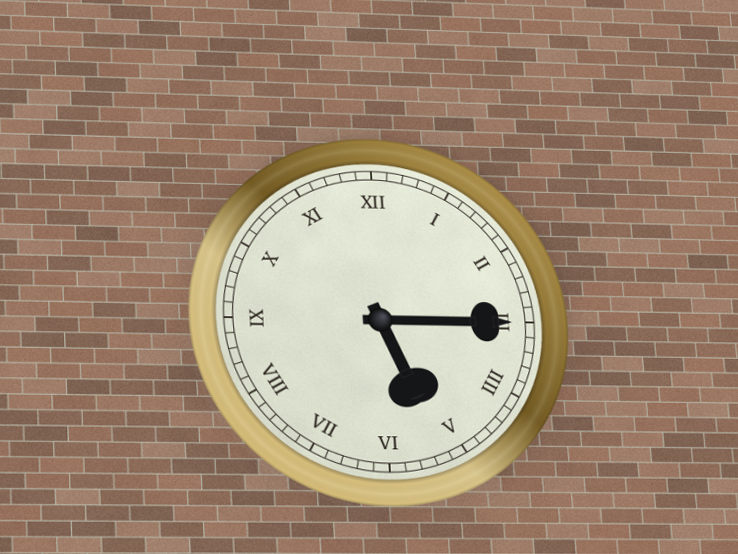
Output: **5:15**
